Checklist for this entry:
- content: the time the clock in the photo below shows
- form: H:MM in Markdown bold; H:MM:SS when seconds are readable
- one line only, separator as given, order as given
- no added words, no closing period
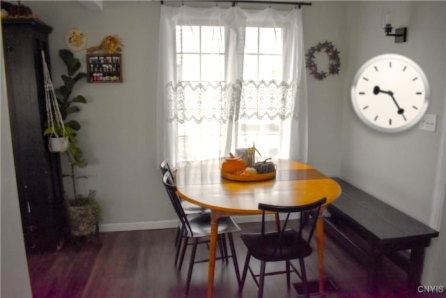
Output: **9:25**
